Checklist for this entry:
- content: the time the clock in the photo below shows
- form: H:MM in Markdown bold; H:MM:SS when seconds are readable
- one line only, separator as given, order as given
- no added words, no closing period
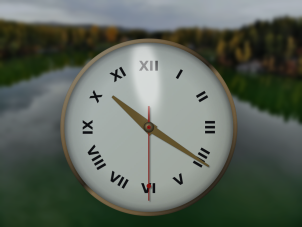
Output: **10:20:30**
